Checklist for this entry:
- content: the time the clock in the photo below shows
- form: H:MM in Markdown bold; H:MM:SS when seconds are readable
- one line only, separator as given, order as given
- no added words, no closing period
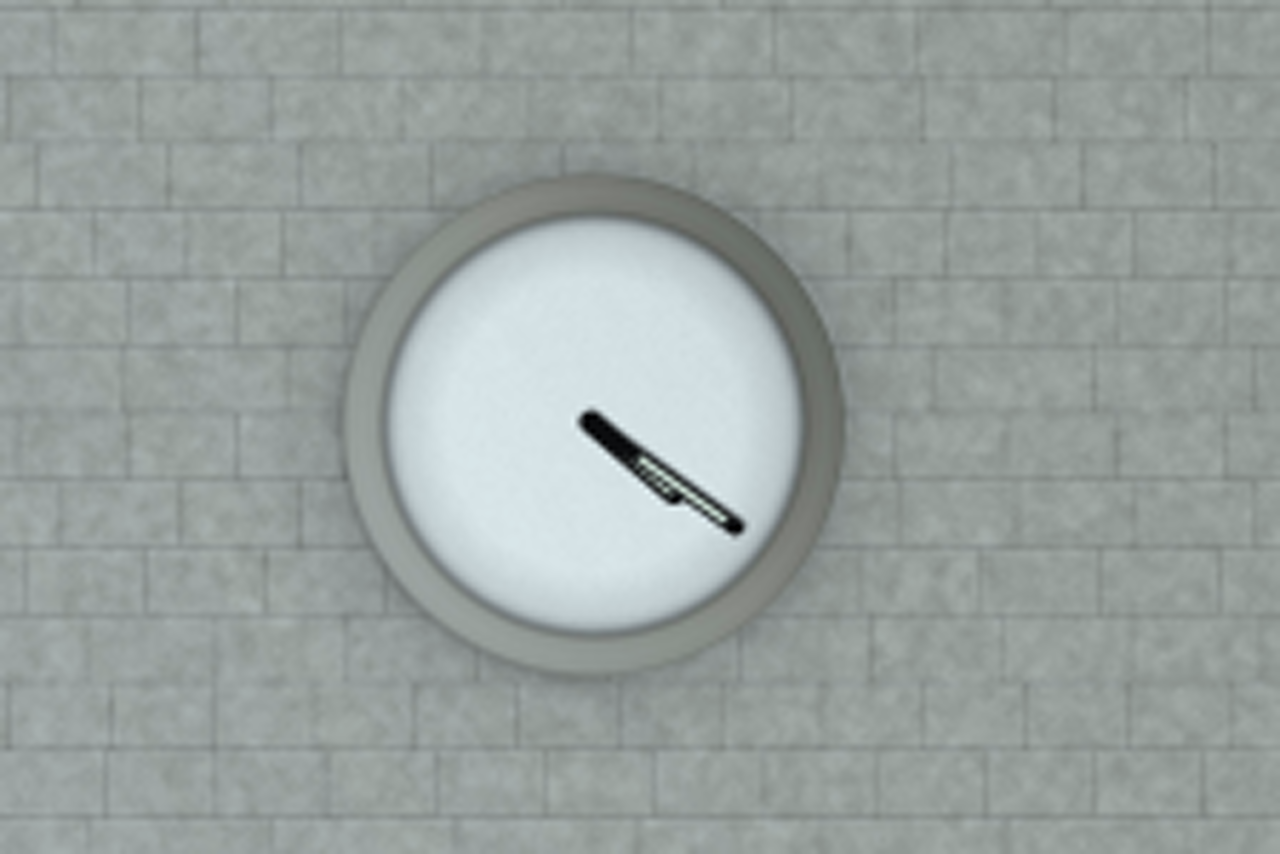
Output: **4:21**
